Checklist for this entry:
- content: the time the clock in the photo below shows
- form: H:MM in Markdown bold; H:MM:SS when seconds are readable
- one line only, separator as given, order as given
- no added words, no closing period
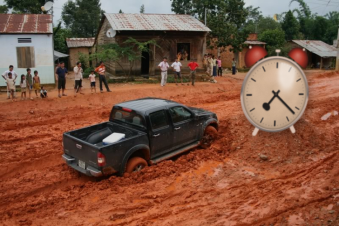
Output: **7:22**
